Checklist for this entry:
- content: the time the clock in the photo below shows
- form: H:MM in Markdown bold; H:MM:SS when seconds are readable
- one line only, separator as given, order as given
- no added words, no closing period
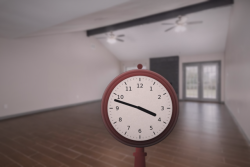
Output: **3:48**
